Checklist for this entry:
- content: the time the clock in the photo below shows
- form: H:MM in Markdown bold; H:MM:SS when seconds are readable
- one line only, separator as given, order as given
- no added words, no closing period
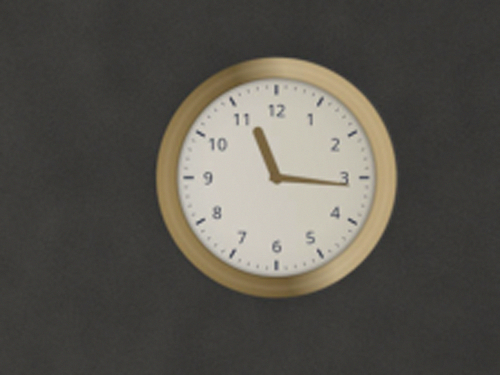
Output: **11:16**
